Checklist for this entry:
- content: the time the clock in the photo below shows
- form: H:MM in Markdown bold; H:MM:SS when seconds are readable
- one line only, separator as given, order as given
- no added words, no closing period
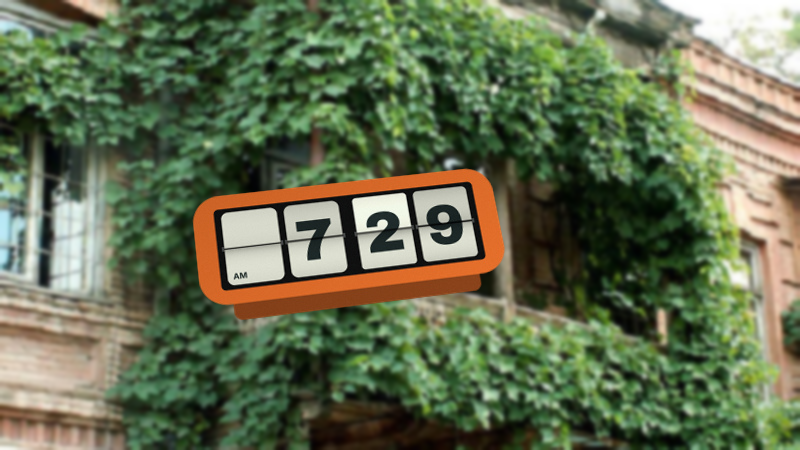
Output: **7:29**
